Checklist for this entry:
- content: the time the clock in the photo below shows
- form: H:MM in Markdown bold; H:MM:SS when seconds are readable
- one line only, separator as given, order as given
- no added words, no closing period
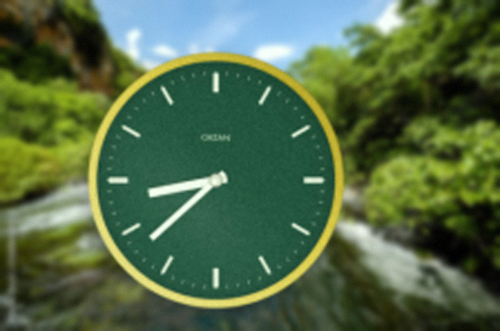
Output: **8:38**
